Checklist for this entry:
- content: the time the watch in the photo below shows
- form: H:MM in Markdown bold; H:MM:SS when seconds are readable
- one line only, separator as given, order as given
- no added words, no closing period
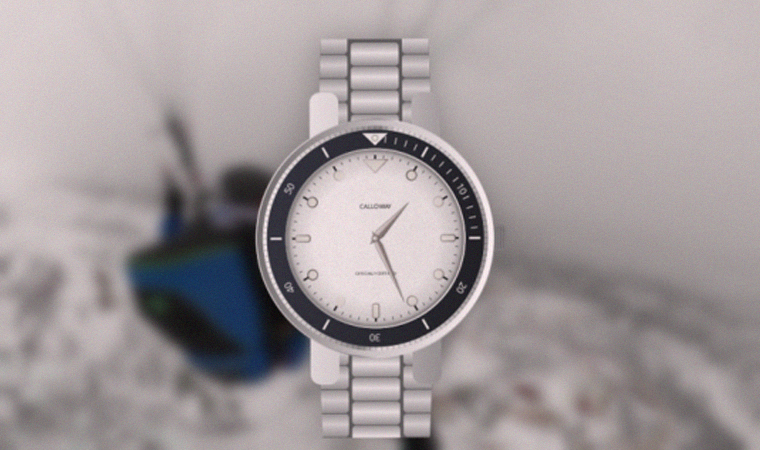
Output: **1:26**
